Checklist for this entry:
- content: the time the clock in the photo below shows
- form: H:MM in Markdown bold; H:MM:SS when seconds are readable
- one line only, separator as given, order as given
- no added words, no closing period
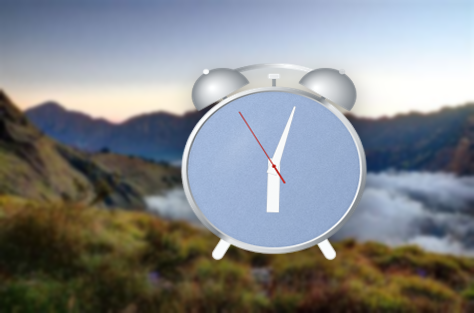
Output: **6:02:55**
